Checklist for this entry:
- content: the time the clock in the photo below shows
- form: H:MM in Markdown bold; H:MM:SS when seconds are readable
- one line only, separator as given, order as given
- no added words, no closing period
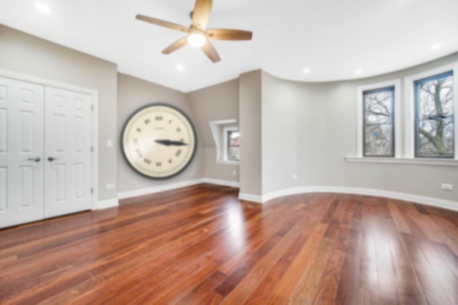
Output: **3:16**
